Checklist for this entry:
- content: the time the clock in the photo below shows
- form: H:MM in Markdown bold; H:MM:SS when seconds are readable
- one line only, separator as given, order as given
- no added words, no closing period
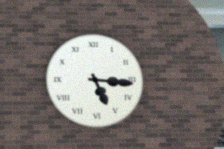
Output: **5:16**
